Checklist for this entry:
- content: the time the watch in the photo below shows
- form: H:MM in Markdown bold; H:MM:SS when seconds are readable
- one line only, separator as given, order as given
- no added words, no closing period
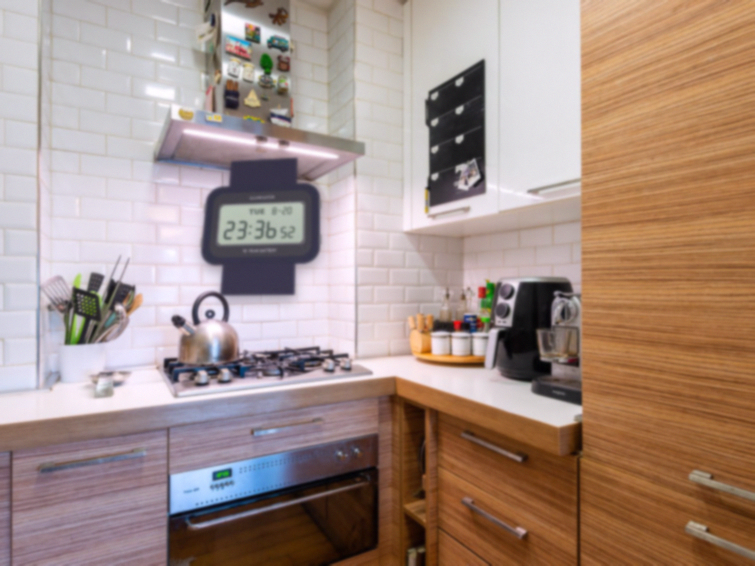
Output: **23:36**
